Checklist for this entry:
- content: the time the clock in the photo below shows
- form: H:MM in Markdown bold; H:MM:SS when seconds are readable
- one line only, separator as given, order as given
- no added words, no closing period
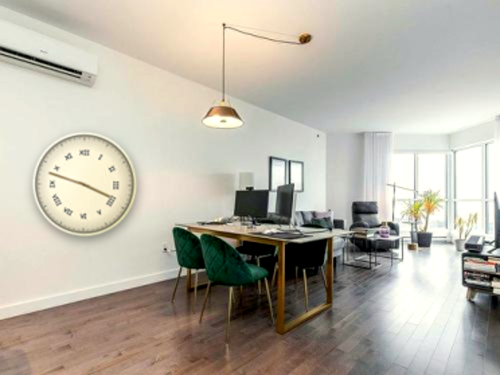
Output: **3:48**
